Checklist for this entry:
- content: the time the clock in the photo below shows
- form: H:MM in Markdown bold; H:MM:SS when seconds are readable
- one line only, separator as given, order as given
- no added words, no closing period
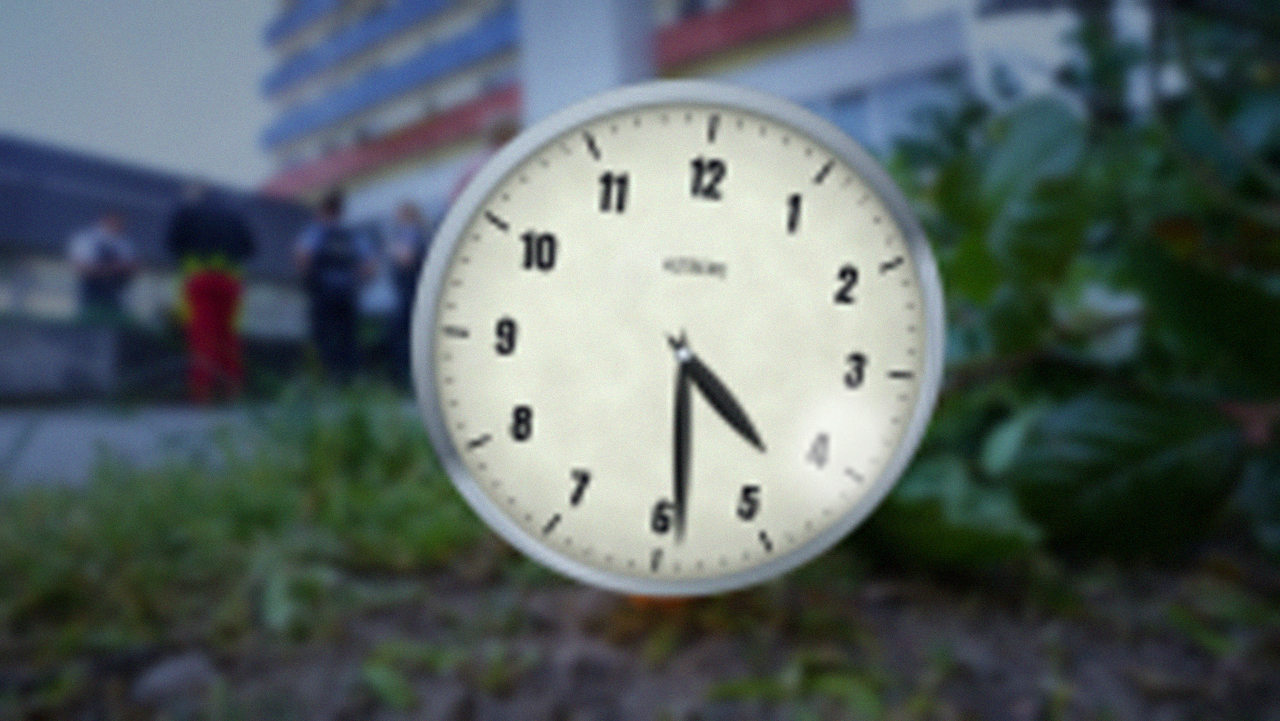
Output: **4:29**
